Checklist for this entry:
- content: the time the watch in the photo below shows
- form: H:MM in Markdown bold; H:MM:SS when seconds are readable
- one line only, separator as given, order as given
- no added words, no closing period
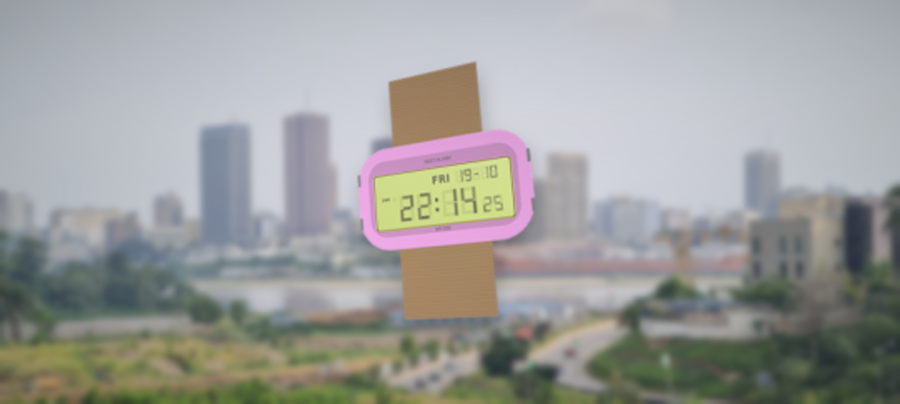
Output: **22:14:25**
